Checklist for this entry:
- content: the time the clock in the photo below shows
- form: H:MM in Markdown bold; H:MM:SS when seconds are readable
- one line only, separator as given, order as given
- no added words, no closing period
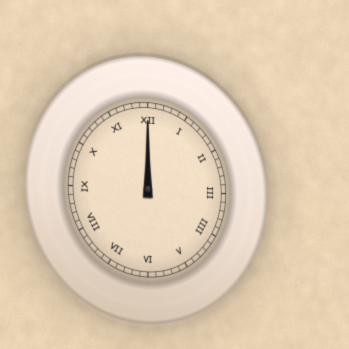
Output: **12:00**
